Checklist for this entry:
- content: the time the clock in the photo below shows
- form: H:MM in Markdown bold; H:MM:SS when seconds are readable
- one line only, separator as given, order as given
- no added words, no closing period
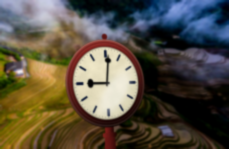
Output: **9:01**
